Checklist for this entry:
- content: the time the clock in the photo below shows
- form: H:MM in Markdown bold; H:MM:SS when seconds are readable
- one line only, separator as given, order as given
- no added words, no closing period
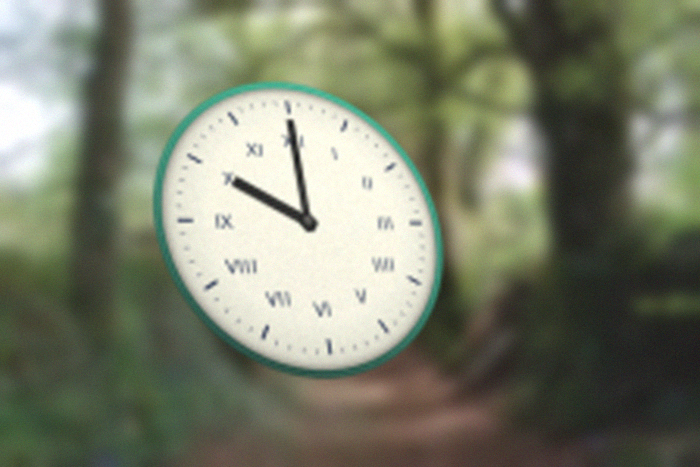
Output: **10:00**
